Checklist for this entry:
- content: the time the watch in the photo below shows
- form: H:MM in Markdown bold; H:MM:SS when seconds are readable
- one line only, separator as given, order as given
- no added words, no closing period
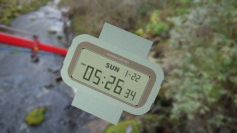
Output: **5:26:34**
